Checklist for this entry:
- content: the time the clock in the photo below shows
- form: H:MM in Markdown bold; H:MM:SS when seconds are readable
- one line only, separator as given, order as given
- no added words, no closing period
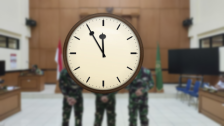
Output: **11:55**
